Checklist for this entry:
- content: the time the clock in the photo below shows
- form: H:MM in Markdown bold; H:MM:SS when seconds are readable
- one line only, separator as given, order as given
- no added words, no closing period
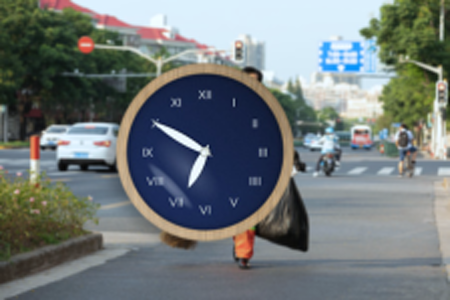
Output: **6:50**
